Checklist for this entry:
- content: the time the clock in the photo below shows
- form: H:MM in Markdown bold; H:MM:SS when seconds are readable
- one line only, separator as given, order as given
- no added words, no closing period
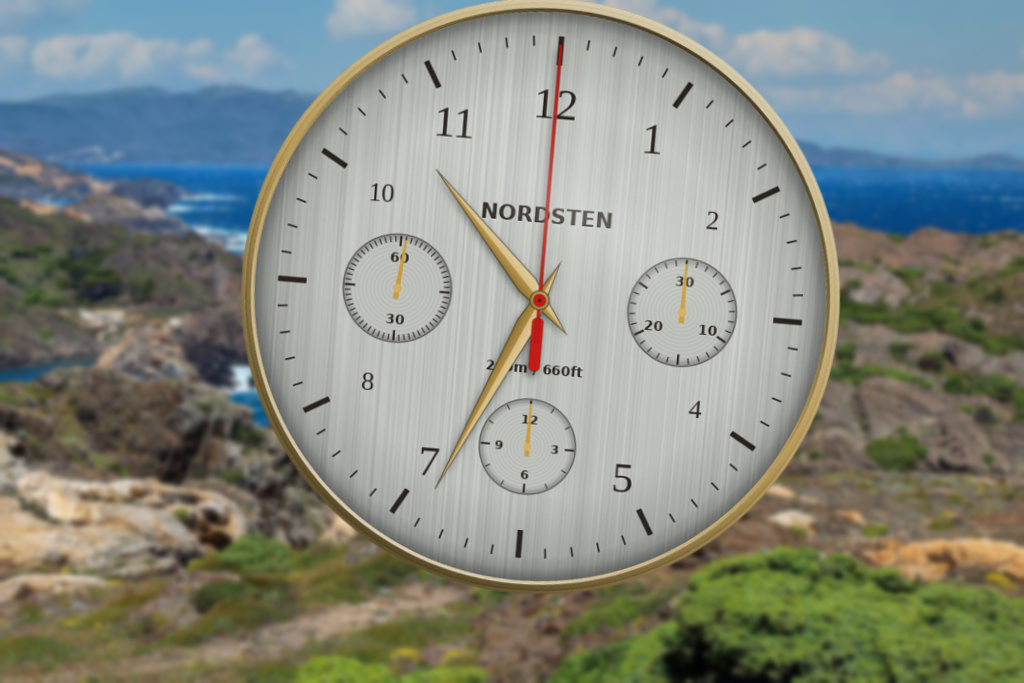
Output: **10:34:01**
